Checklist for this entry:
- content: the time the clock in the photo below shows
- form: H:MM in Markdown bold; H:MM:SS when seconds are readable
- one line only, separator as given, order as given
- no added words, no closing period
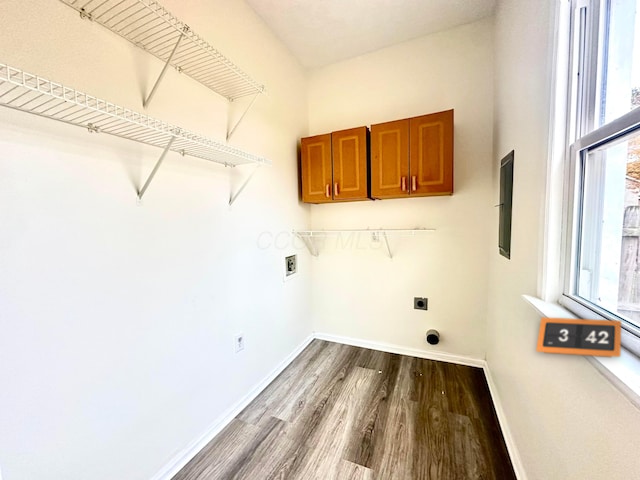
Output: **3:42**
